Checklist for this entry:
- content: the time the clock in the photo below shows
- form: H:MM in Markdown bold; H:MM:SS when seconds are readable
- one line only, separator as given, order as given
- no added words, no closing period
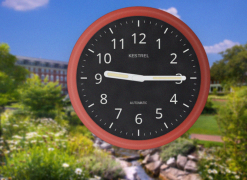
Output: **9:15**
